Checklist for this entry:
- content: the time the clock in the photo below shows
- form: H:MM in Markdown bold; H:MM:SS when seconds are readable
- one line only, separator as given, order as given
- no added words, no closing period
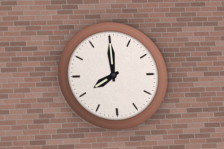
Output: **8:00**
